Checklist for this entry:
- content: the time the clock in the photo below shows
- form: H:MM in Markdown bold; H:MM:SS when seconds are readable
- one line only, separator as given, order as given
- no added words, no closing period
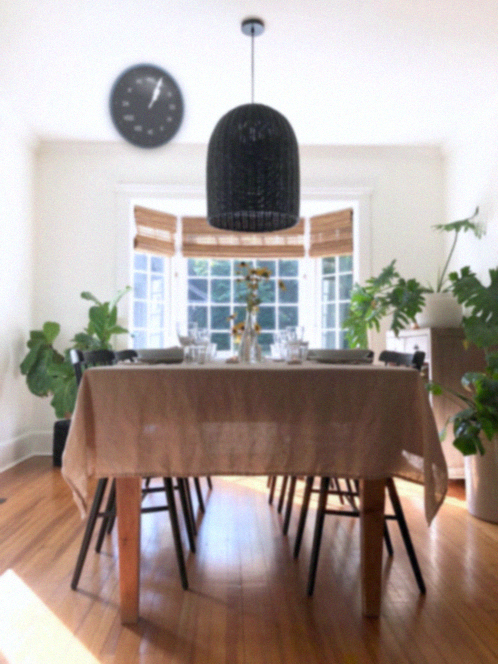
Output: **1:04**
